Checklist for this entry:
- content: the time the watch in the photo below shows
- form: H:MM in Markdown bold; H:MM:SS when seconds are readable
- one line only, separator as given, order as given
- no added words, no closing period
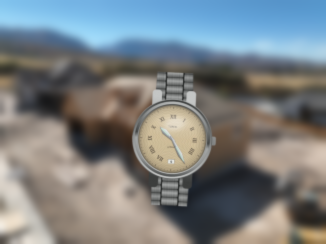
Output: **10:25**
